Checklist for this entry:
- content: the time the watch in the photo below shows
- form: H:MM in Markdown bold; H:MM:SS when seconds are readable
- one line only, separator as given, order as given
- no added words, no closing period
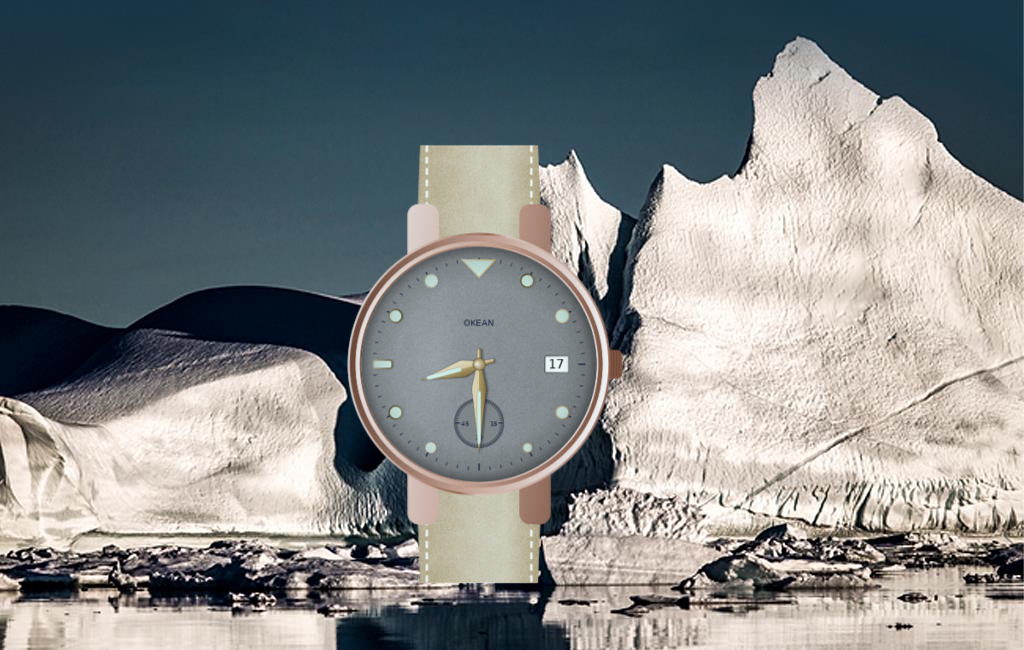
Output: **8:30**
